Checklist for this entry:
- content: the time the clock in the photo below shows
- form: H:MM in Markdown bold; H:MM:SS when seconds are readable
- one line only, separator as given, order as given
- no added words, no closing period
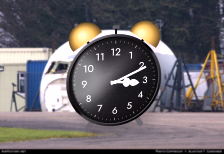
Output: **3:11**
